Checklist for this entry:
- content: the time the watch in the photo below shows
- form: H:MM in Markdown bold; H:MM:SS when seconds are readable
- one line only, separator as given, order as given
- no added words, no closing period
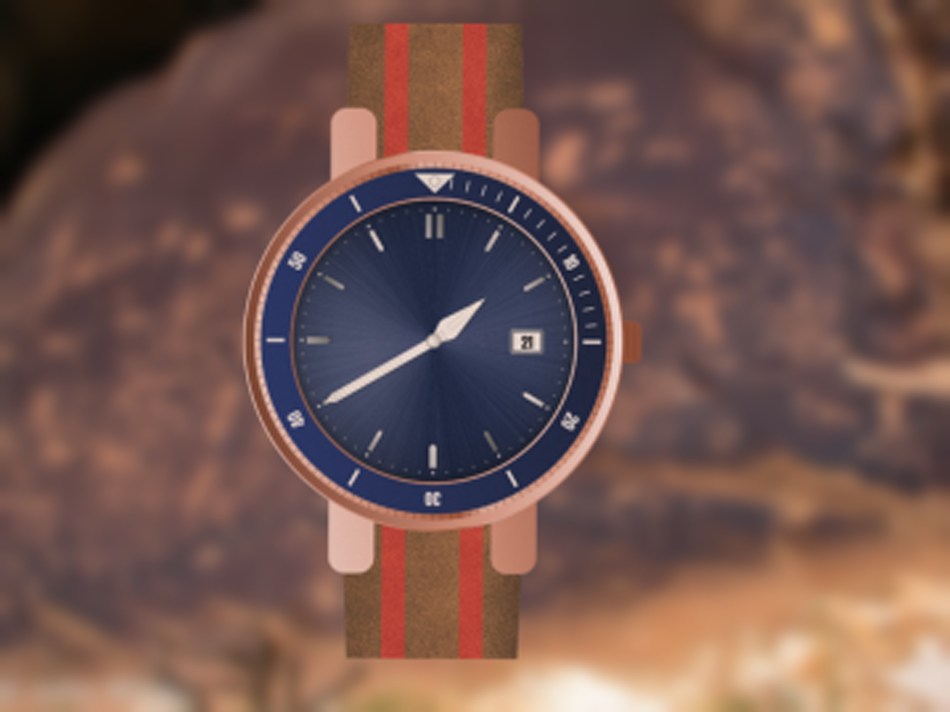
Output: **1:40**
